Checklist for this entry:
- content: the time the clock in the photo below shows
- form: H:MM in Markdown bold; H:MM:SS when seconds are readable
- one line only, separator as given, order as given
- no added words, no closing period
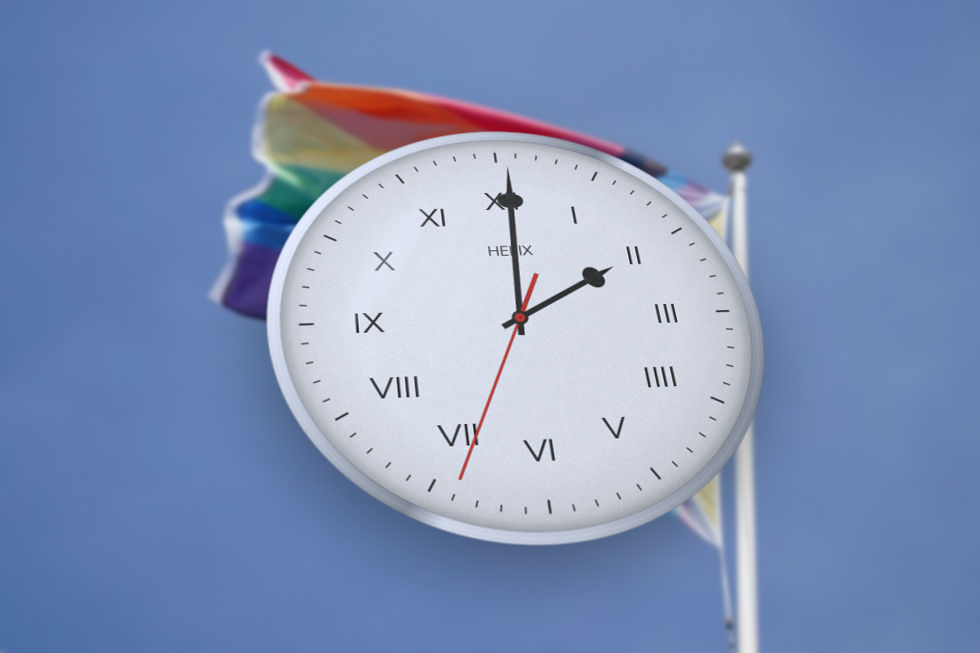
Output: **2:00:34**
